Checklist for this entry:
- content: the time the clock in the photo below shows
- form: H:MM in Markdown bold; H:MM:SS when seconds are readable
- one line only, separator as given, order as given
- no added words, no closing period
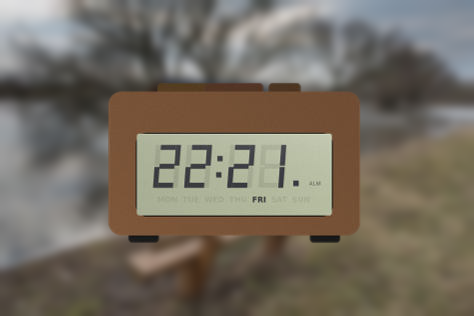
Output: **22:21**
